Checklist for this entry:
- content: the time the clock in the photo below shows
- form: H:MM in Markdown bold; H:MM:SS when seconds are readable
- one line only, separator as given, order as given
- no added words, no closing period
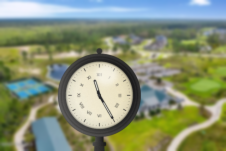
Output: **11:25**
